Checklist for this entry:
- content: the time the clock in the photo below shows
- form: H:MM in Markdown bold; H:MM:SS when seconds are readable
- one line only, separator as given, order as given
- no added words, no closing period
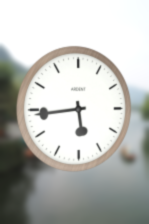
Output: **5:44**
